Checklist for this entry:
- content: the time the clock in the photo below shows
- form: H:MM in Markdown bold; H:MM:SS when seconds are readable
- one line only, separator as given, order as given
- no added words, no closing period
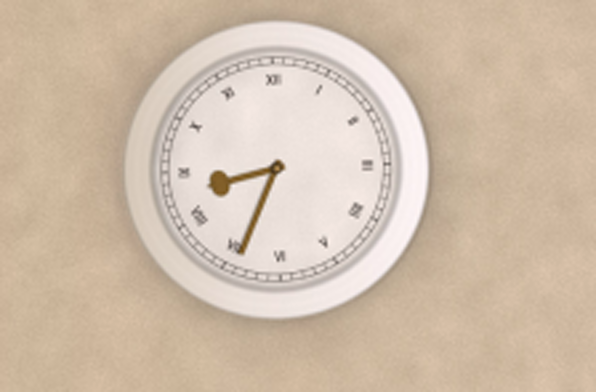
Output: **8:34**
